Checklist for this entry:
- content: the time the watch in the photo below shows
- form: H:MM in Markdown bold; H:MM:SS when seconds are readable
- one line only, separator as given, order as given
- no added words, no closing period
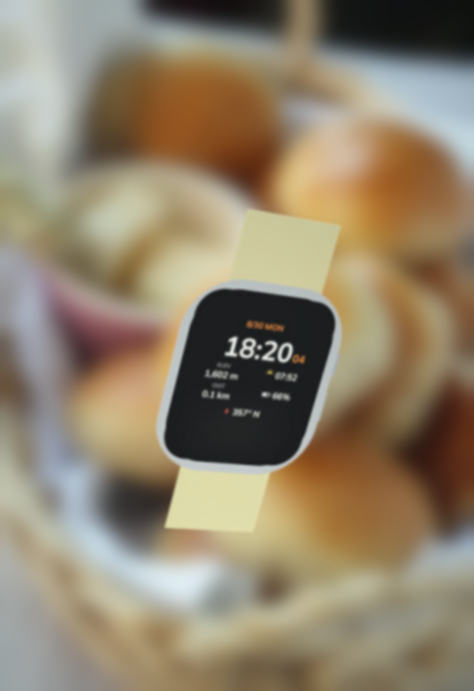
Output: **18:20**
